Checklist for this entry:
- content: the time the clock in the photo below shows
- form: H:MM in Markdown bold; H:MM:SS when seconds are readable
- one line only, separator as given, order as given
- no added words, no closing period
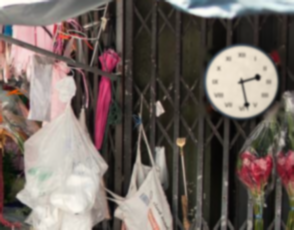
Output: **2:28**
